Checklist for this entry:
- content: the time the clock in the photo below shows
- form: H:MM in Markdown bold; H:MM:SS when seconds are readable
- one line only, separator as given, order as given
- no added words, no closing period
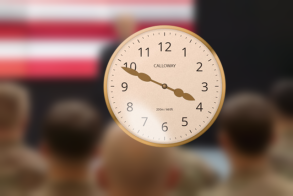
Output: **3:49**
